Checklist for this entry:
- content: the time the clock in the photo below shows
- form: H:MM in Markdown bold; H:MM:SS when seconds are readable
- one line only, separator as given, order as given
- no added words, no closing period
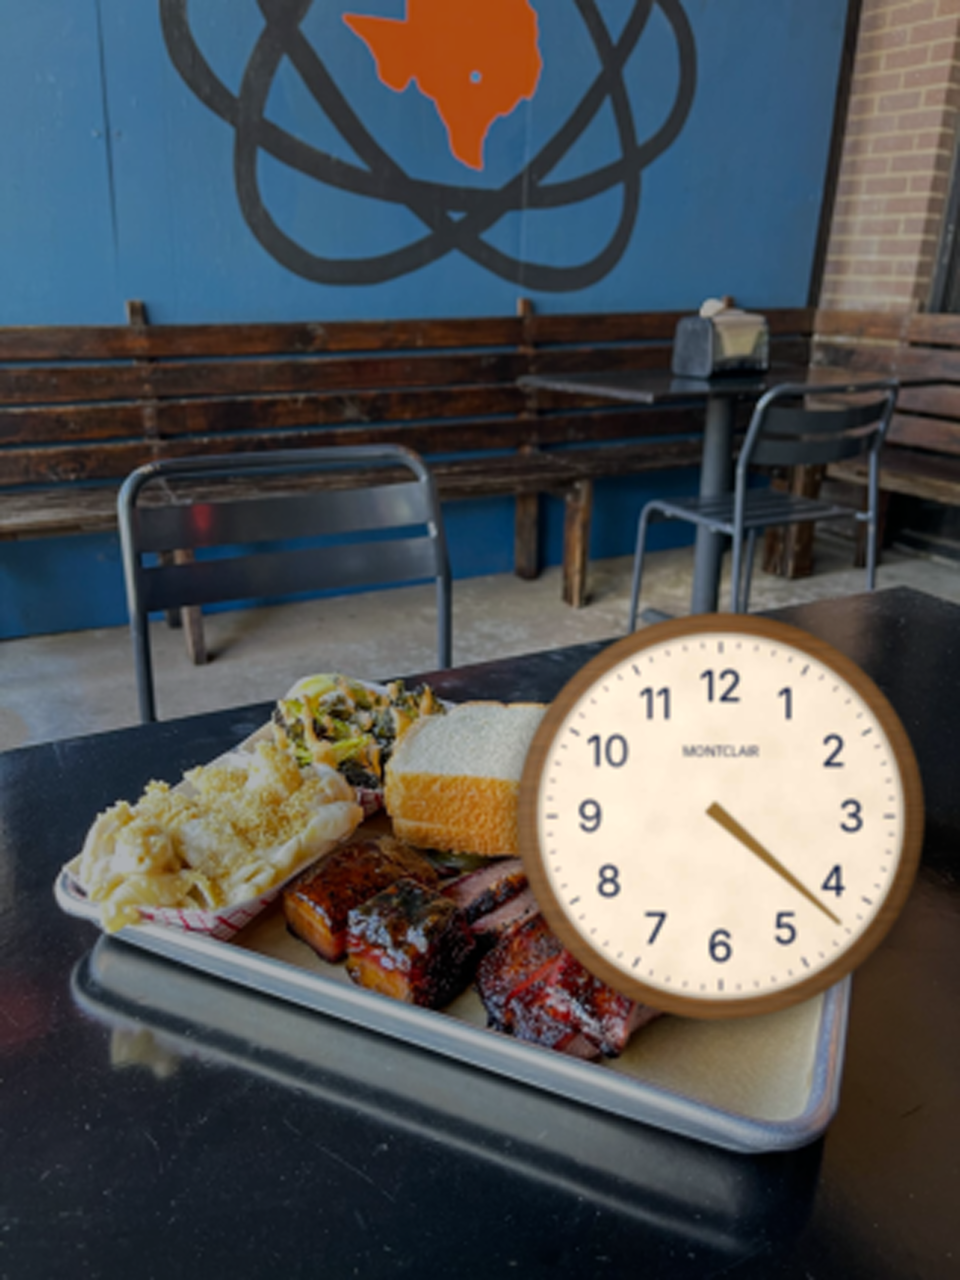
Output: **4:22**
